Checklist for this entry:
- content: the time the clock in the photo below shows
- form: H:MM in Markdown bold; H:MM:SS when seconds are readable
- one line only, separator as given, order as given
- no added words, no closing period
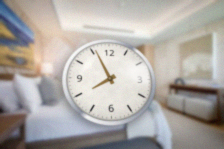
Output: **7:56**
